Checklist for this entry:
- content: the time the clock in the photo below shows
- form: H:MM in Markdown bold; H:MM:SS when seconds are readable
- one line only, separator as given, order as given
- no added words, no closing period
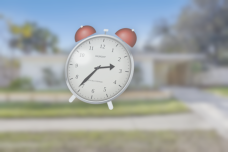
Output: **2:36**
